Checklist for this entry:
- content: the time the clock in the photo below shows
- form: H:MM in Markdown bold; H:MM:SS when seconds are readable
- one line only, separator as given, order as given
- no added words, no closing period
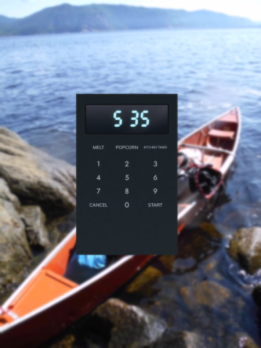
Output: **5:35**
